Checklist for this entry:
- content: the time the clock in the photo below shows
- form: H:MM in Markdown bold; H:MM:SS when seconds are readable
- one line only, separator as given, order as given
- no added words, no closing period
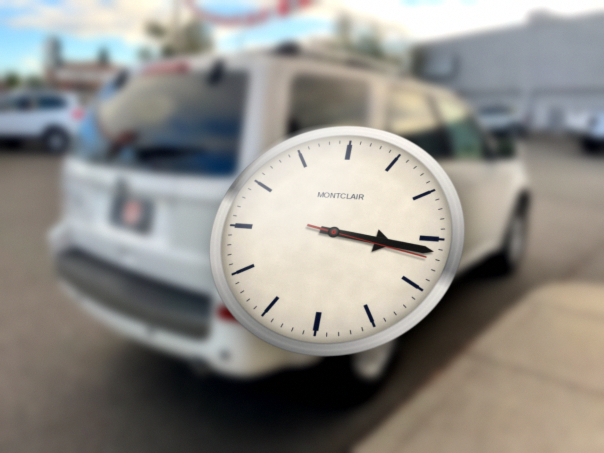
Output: **3:16:17**
